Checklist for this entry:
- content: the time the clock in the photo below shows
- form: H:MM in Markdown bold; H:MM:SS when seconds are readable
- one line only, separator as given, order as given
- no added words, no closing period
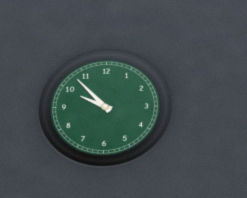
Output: **9:53**
